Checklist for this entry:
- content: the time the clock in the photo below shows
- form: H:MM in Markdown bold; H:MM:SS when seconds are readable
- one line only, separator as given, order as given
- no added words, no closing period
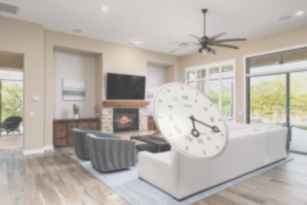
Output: **6:19**
